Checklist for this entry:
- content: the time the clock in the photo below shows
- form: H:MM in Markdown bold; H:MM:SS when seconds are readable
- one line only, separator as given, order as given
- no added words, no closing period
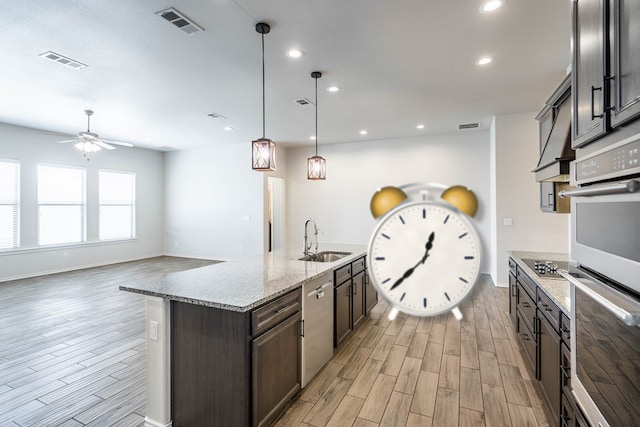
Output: **12:38**
